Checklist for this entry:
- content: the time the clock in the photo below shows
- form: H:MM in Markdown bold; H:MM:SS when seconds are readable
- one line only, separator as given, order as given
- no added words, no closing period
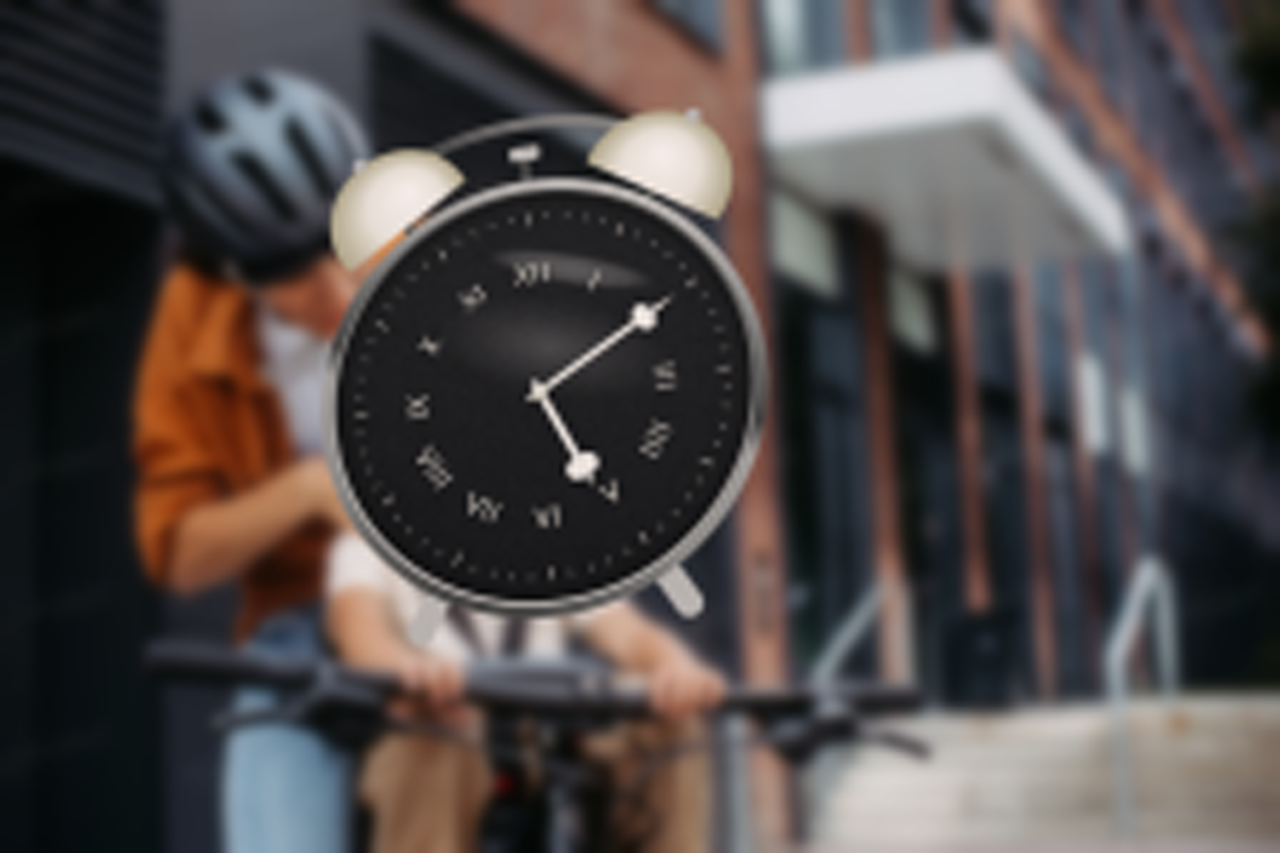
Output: **5:10**
